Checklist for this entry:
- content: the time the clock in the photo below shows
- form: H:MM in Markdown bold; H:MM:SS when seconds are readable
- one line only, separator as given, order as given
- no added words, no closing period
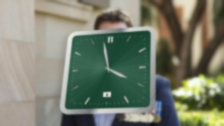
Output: **3:58**
